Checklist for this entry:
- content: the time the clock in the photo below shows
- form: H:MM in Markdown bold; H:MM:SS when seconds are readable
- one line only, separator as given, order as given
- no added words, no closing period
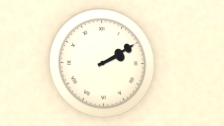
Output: **2:10**
